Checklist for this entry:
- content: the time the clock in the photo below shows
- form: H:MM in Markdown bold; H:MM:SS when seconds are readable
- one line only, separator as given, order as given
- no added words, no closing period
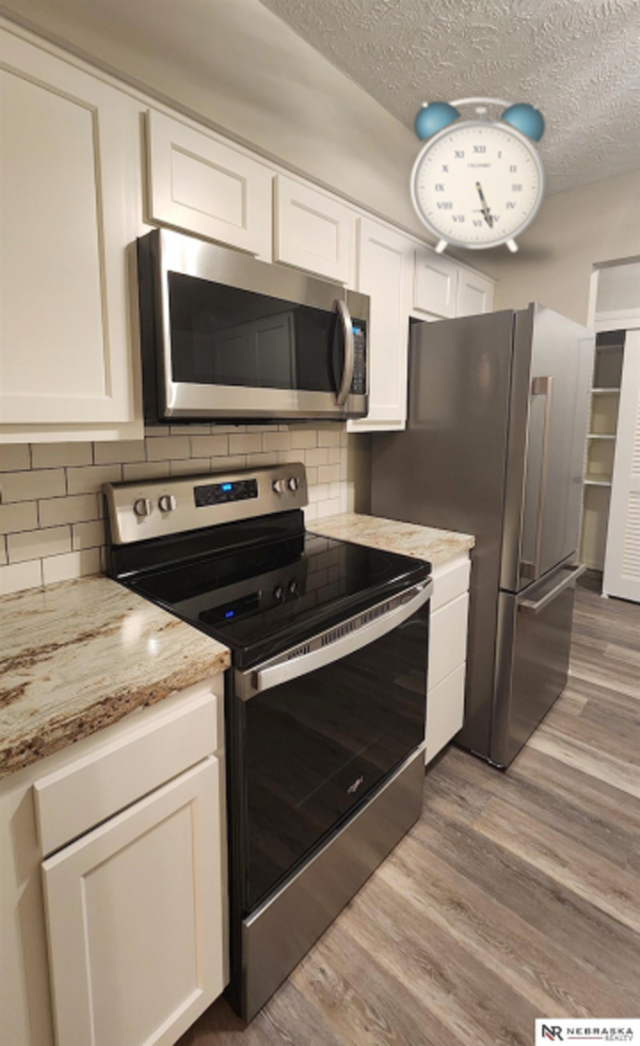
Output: **5:27**
